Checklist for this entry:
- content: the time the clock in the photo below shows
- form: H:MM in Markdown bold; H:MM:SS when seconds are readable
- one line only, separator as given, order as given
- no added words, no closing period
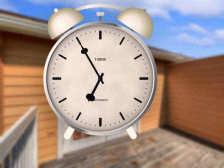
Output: **6:55**
